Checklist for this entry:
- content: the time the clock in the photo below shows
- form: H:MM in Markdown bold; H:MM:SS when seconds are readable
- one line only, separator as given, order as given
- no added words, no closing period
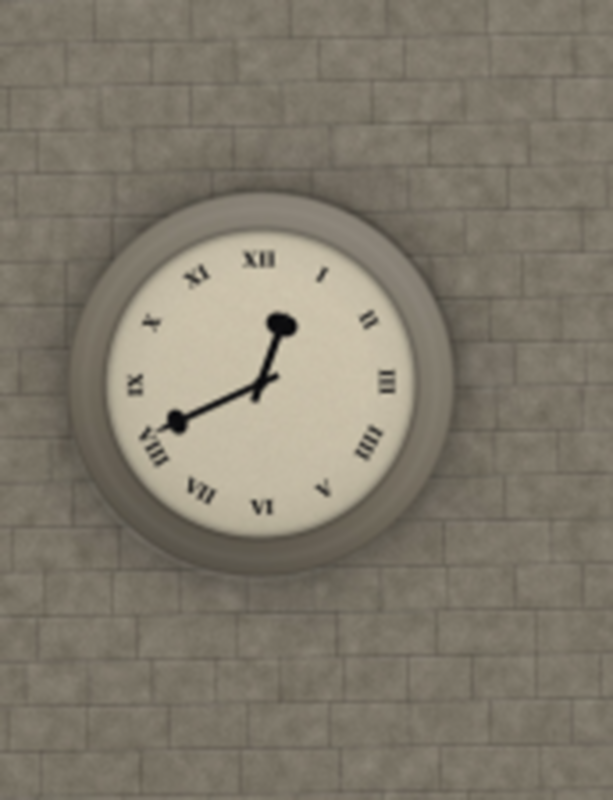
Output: **12:41**
